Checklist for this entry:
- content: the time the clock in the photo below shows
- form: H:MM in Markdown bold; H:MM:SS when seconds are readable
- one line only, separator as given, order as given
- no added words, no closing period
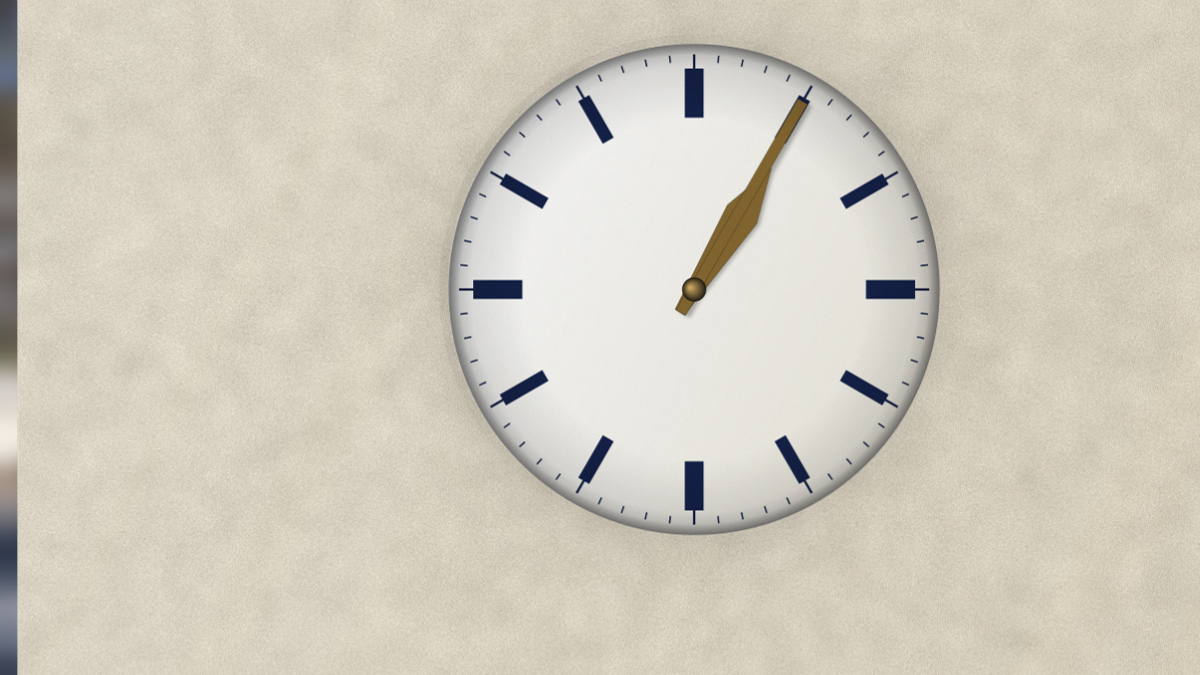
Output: **1:05**
